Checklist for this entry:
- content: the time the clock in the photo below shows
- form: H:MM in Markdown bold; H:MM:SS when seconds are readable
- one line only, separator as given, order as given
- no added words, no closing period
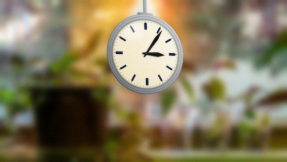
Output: **3:06**
